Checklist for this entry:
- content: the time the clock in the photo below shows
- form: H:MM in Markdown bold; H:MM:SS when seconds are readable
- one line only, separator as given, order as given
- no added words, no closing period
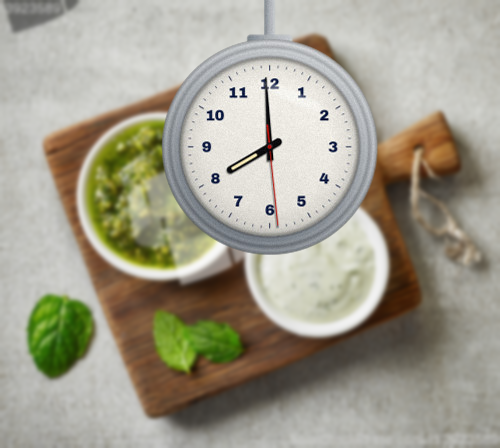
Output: **7:59:29**
